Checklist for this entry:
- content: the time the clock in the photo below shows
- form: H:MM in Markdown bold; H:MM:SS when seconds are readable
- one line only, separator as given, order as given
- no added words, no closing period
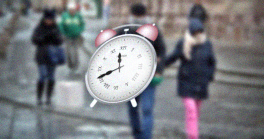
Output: **11:41**
